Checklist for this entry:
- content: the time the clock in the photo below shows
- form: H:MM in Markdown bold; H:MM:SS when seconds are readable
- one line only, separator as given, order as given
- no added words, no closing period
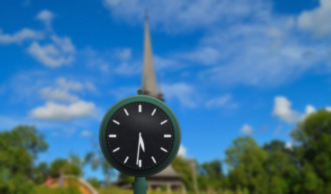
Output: **5:31**
